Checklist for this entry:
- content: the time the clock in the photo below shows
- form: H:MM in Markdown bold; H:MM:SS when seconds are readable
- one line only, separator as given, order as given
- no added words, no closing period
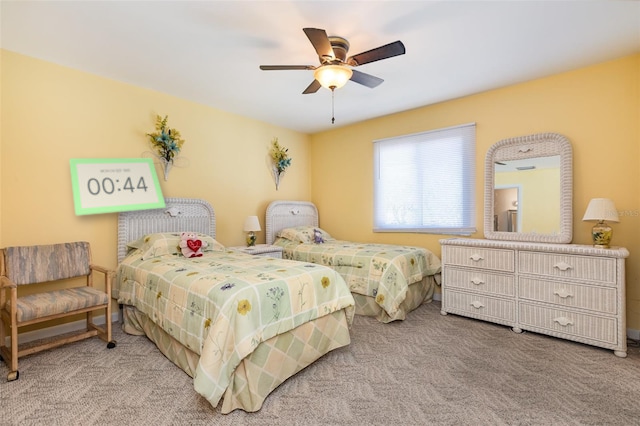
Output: **0:44**
